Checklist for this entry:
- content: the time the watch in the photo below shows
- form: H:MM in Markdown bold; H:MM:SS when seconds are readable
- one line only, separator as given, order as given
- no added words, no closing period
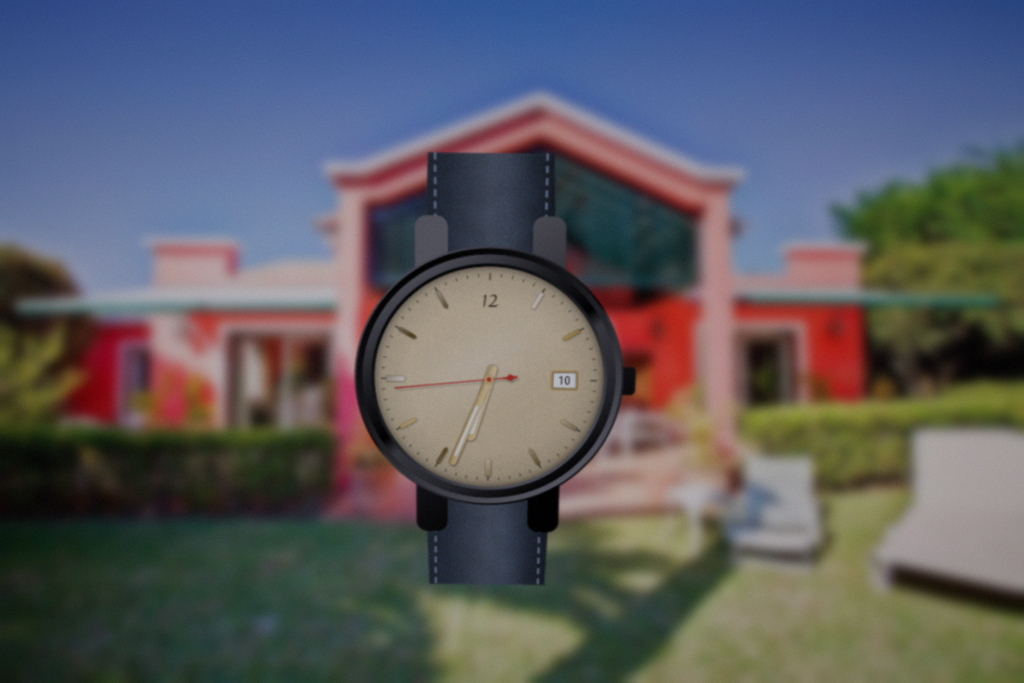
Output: **6:33:44**
